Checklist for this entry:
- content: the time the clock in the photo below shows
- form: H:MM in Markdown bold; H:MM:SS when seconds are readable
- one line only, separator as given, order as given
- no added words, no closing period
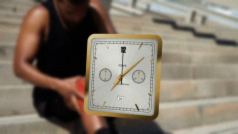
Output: **7:08**
